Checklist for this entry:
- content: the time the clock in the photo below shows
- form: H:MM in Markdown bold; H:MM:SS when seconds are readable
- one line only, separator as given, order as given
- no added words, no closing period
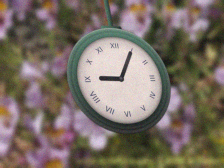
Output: **9:05**
